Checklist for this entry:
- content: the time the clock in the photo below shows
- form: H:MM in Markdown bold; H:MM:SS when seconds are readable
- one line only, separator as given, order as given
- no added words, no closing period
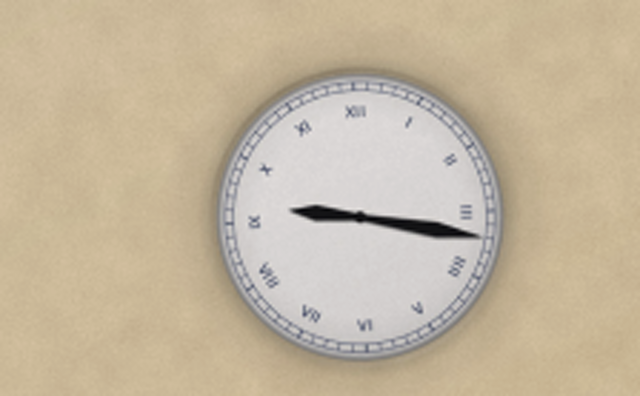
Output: **9:17**
